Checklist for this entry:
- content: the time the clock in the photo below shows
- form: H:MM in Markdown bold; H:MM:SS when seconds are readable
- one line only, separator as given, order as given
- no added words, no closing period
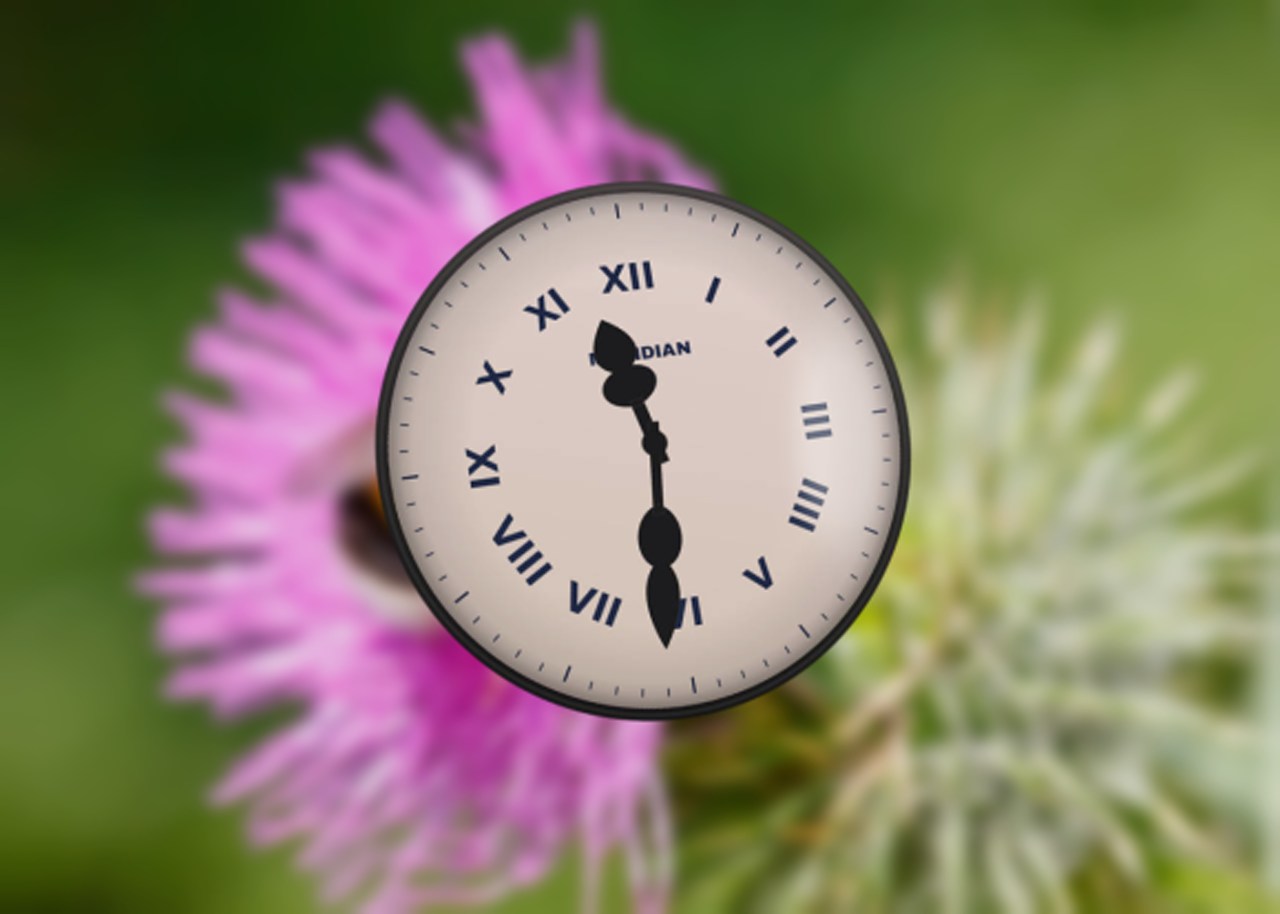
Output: **11:31**
